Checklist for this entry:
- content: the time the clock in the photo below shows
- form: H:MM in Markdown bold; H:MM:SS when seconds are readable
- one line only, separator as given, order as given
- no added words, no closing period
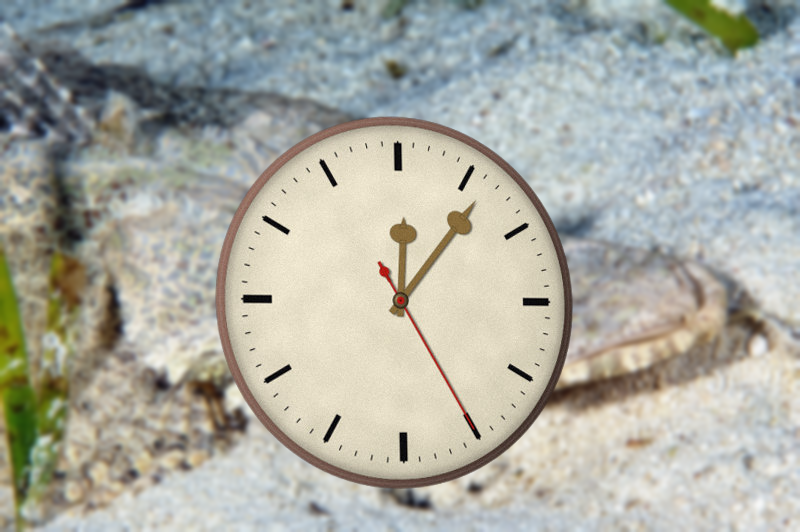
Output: **12:06:25**
